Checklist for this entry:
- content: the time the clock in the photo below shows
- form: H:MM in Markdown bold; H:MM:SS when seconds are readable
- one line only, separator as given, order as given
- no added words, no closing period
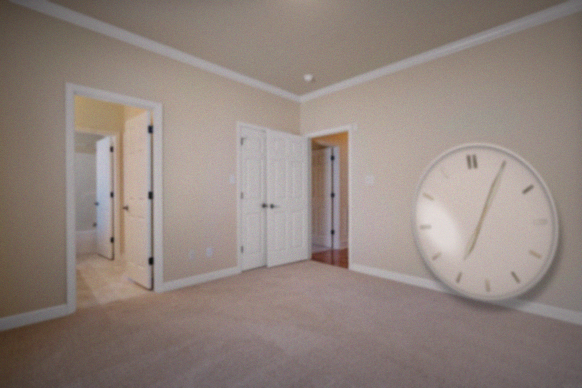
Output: **7:05**
